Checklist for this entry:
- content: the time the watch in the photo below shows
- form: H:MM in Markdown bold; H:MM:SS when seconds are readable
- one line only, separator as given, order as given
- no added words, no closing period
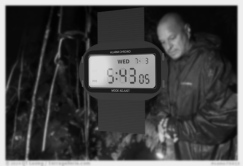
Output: **5:43:05**
